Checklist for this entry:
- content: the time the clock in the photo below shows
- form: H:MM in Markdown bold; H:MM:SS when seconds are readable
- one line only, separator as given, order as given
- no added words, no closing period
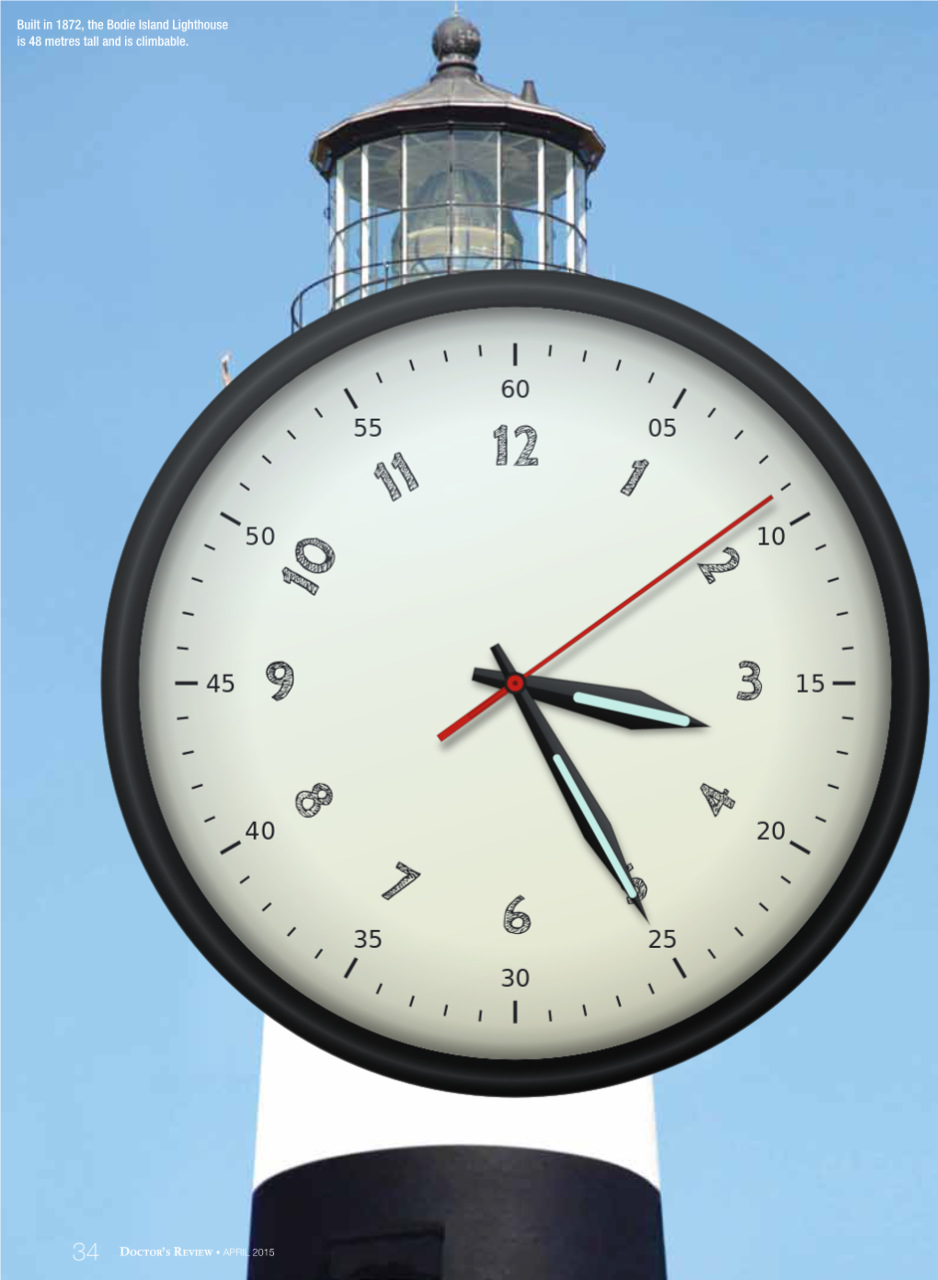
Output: **3:25:09**
